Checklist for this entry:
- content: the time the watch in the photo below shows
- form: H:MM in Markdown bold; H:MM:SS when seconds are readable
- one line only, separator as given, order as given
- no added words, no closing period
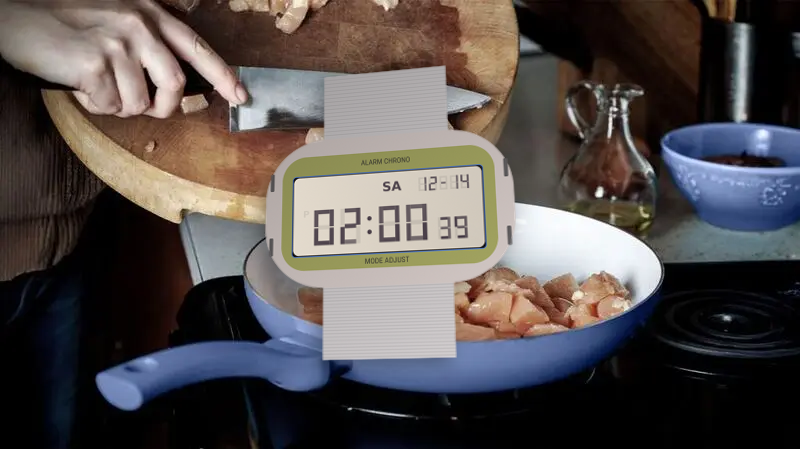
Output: **2:00:39**
